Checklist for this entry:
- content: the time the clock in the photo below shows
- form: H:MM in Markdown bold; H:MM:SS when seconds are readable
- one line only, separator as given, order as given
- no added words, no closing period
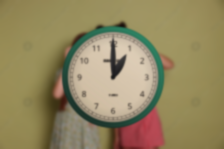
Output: **1:00**
